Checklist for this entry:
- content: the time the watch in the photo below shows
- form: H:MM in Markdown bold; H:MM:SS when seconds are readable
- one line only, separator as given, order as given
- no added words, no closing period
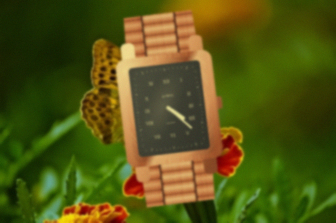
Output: **4:23**
